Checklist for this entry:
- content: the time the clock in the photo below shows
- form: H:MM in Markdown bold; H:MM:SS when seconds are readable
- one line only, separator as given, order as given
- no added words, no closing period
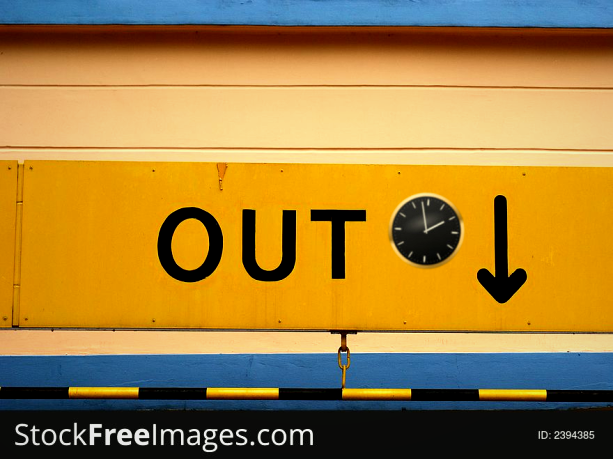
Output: **1:58**
